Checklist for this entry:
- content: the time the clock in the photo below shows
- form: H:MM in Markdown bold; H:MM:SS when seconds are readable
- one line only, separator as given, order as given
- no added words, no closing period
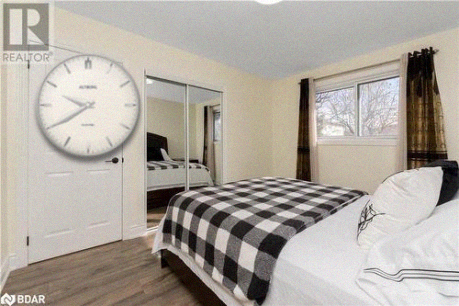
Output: **9:40**
